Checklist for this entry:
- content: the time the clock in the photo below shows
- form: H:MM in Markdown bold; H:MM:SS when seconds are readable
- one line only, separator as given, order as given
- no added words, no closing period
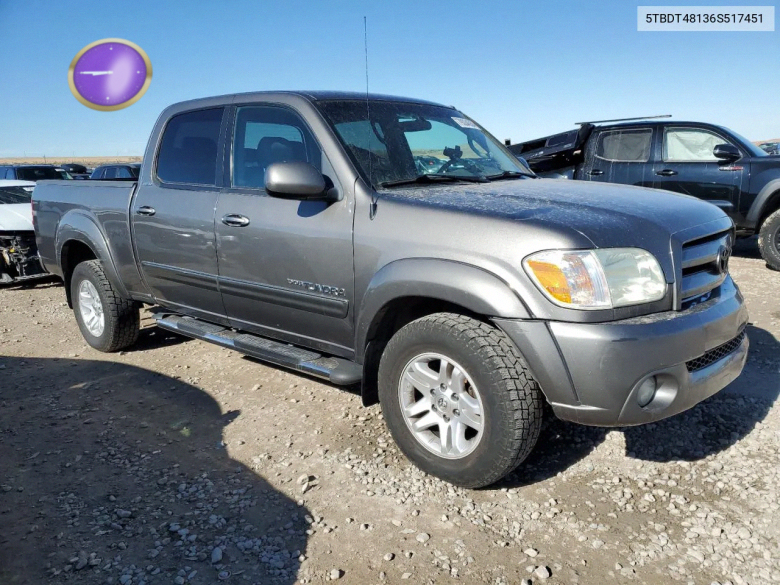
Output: **8:45**
